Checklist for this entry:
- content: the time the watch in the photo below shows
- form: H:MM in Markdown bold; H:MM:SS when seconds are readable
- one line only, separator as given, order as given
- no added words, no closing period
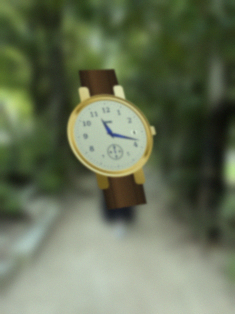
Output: **11:18**
